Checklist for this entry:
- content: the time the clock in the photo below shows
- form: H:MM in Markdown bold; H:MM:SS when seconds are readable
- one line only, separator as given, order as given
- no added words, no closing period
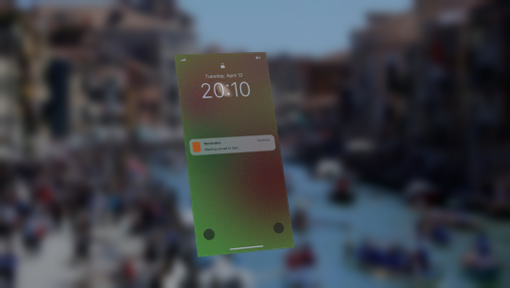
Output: **20:10**
